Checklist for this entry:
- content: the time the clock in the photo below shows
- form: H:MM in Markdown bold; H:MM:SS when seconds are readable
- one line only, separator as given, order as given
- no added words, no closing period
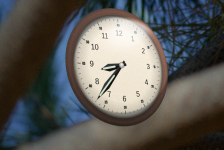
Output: **8:37**
